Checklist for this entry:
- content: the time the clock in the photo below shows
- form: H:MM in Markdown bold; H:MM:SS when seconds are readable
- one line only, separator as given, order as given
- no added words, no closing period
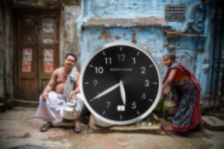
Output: **5:40**
